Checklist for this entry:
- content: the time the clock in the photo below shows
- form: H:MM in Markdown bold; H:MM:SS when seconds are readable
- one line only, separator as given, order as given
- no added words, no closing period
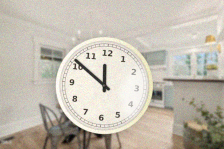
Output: **11:51**
